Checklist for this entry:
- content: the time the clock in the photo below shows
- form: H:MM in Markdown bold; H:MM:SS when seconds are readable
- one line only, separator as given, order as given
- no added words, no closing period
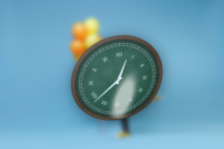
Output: **12:38**
